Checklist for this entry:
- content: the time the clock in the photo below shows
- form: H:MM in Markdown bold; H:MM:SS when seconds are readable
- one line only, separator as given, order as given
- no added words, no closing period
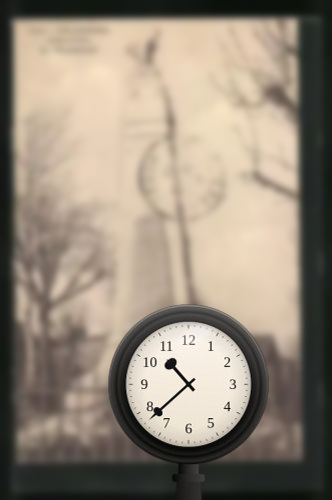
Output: **10:38**
